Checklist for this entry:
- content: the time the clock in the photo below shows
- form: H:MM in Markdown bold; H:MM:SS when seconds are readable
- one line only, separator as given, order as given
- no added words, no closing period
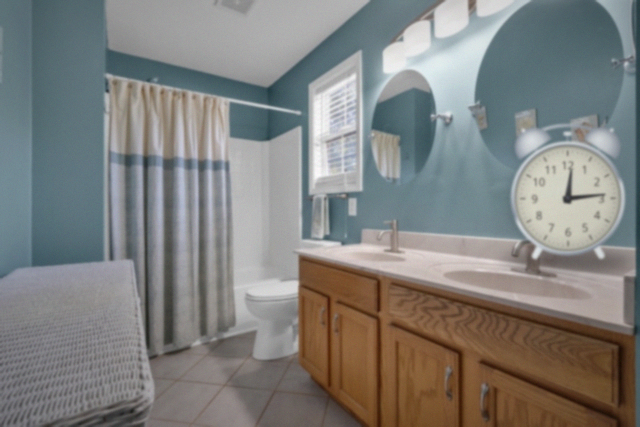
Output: **12:14**
